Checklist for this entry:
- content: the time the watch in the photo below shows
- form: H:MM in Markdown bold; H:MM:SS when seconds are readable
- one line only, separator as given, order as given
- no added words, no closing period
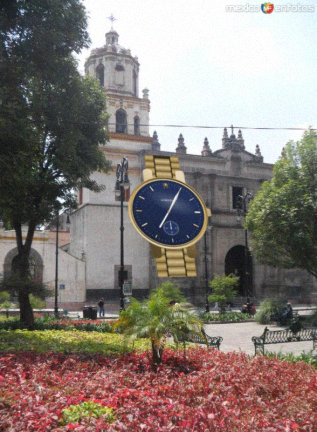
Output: **7:05**
